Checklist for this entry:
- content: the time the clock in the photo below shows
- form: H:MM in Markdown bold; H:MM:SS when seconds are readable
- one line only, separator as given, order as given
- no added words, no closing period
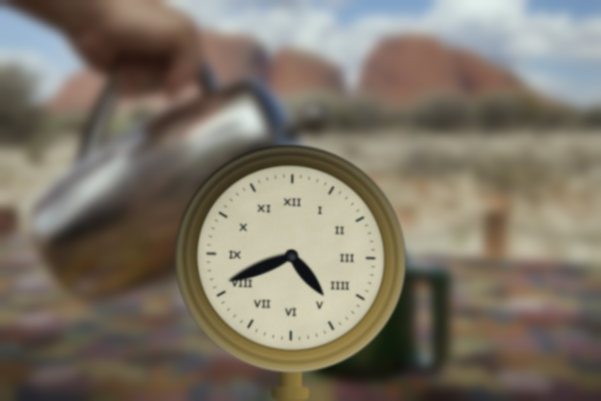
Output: **4:41**
